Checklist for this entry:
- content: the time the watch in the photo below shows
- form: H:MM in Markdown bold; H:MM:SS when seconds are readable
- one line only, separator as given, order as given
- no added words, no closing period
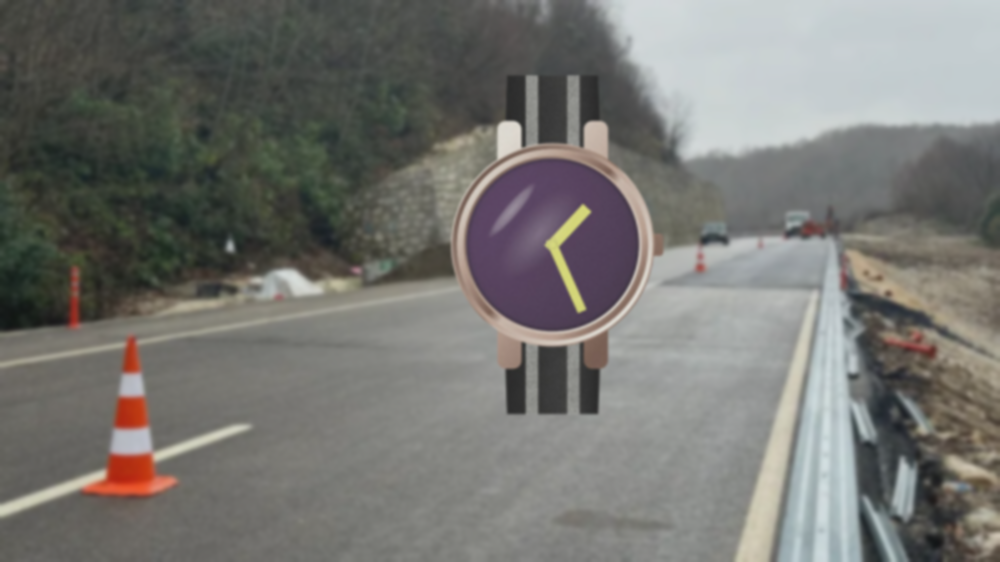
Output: **1:26**
